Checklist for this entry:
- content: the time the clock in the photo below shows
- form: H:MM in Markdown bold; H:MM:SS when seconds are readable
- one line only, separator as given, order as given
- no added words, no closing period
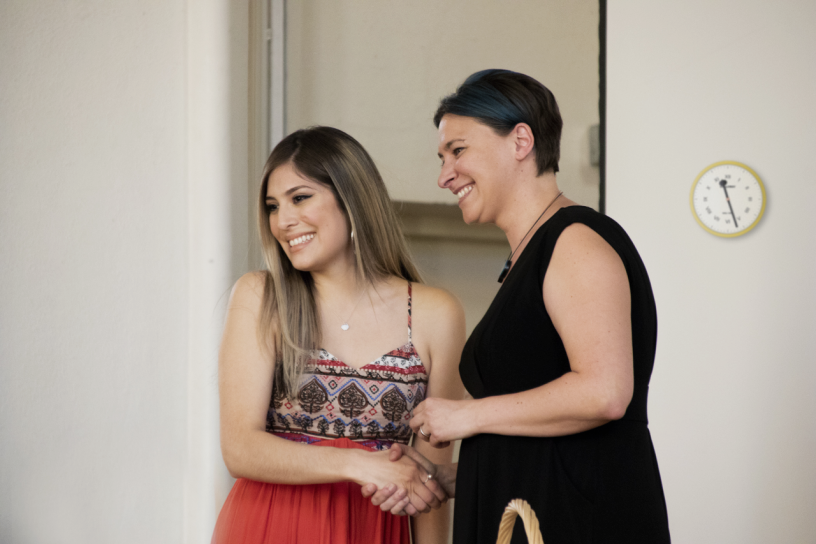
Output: **11:27**
